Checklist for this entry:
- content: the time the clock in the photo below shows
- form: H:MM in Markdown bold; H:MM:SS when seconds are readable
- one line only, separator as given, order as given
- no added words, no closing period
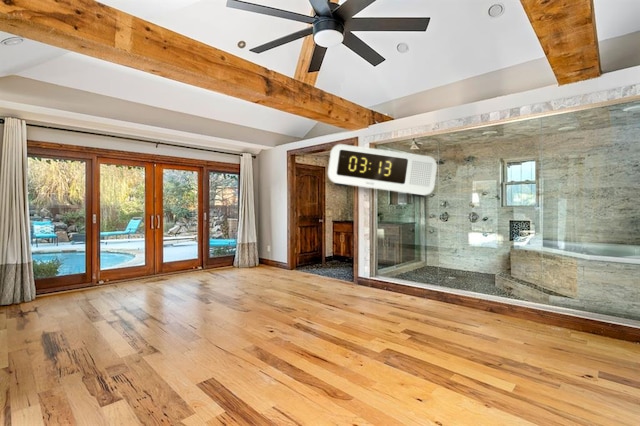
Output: **3:13**
